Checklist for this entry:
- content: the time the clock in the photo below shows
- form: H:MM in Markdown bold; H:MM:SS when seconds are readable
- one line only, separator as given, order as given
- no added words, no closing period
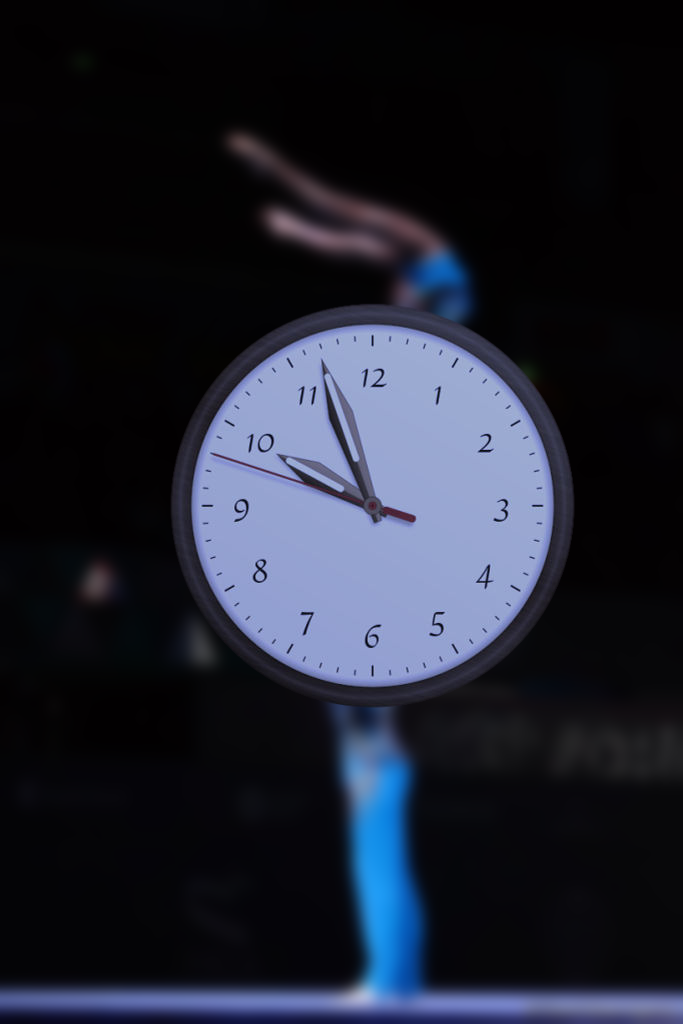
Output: **9:56:48**
